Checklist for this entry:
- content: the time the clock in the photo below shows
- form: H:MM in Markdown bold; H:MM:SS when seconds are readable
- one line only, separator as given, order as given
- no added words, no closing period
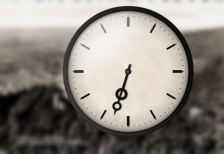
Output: **6:33**
